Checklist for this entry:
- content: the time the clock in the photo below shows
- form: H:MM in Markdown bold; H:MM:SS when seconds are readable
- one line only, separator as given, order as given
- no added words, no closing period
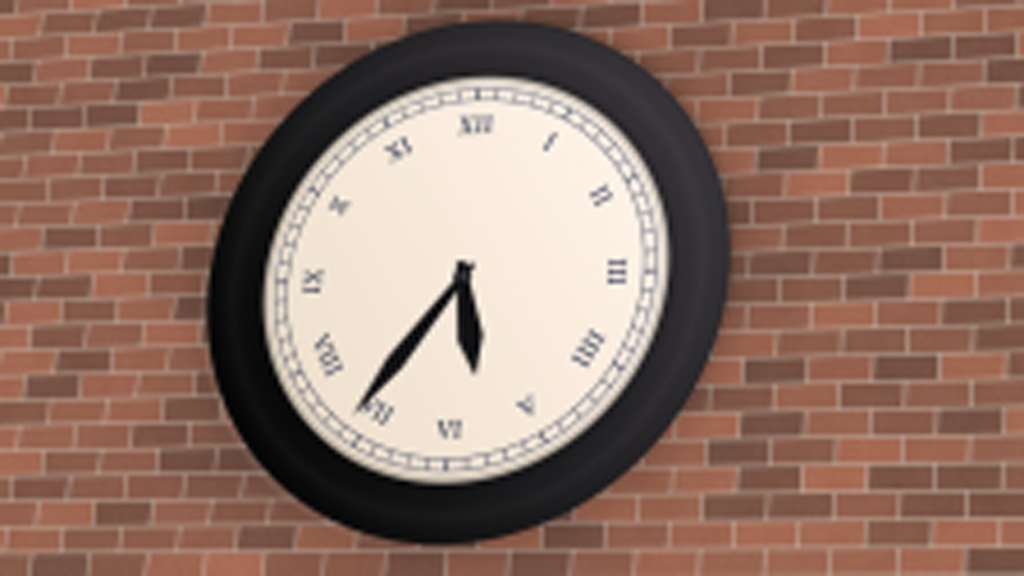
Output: **5:36**
